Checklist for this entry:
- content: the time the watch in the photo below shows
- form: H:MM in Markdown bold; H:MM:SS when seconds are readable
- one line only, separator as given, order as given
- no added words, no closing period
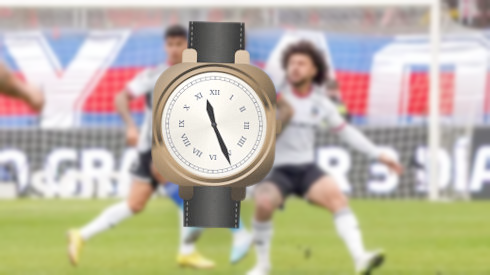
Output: **11:26**
